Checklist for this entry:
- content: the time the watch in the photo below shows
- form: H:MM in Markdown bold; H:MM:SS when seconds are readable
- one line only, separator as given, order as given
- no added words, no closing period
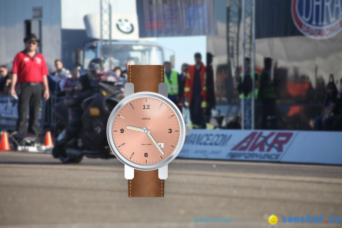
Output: **9:24**
